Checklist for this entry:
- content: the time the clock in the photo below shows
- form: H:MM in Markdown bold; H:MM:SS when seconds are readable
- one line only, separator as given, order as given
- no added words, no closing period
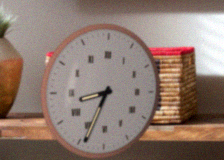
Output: **8:34**
